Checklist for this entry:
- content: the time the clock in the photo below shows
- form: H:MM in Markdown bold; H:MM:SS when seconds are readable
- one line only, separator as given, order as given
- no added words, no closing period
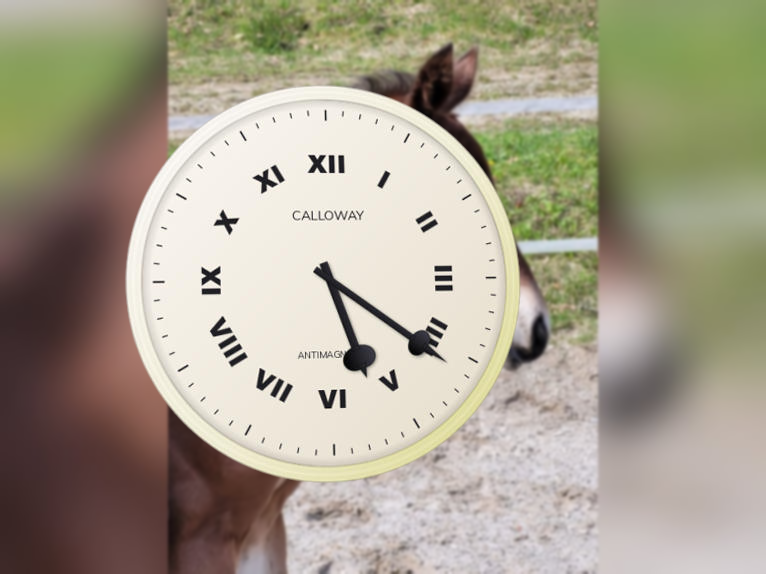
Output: **5:21**
